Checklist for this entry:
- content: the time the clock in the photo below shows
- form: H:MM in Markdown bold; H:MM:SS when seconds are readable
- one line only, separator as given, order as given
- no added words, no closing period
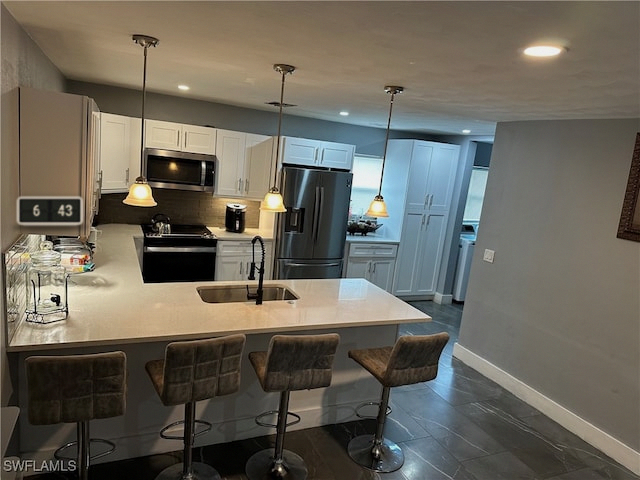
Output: **6:43**
